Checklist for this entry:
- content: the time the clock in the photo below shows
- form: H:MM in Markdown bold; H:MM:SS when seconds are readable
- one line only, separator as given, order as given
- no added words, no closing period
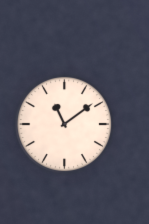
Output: **11:09**
